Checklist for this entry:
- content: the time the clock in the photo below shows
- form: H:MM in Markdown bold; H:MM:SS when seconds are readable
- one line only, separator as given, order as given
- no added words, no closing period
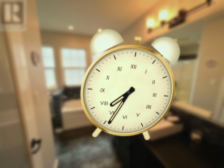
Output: **7:34**
